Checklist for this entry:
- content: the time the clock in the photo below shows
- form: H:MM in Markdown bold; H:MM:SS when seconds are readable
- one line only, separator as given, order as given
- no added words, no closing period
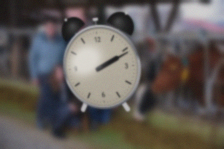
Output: **2:11**
